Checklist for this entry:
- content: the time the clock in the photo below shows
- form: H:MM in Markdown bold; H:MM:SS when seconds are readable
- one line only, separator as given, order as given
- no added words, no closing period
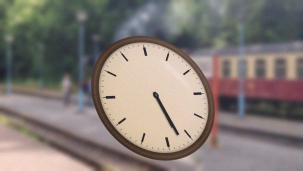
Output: **5:27**
